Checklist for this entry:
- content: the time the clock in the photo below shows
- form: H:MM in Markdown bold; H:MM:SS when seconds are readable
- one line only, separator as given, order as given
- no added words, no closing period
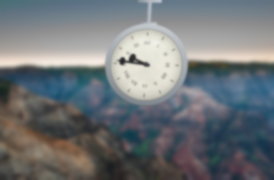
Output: **9:46**
